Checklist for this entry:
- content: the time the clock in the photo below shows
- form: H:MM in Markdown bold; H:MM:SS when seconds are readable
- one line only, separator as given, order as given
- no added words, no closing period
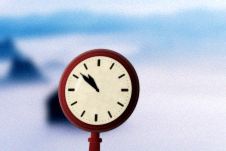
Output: **10:52**
